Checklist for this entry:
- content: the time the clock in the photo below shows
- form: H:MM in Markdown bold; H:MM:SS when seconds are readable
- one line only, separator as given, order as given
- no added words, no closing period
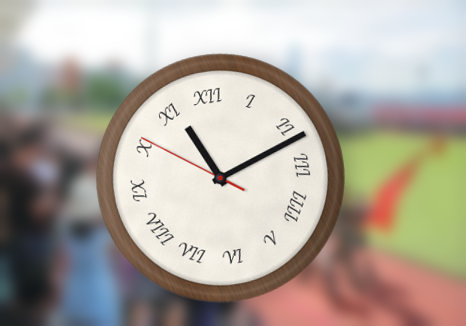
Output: **11:11:51**
